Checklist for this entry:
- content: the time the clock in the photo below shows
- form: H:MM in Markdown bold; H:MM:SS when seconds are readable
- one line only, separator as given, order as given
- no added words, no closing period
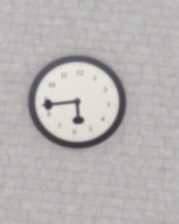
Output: **5:43**
